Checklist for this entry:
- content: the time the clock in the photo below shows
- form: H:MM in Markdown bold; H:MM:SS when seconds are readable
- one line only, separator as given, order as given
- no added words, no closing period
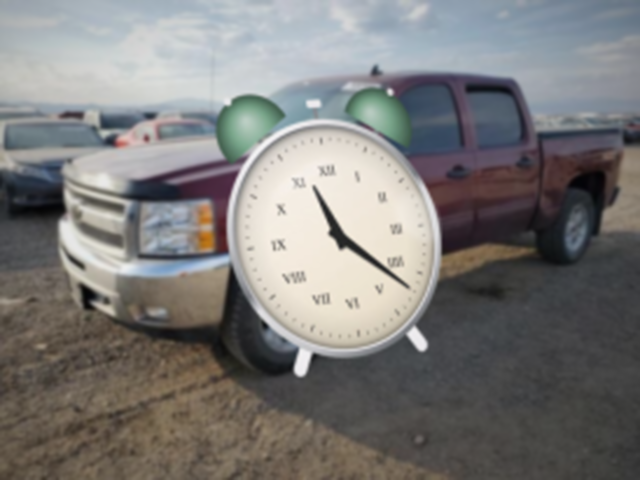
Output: **11:22**
